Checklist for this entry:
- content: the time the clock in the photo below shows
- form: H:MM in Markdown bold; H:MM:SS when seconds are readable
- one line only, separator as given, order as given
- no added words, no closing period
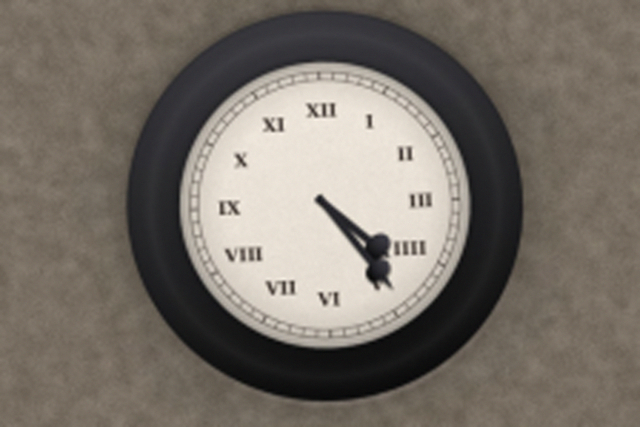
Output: **4:24**
